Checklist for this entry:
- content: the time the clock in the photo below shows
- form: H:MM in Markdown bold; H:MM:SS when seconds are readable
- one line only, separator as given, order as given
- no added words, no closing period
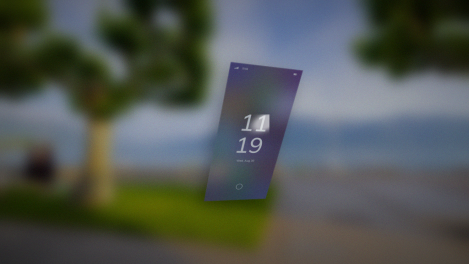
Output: **11:19**
